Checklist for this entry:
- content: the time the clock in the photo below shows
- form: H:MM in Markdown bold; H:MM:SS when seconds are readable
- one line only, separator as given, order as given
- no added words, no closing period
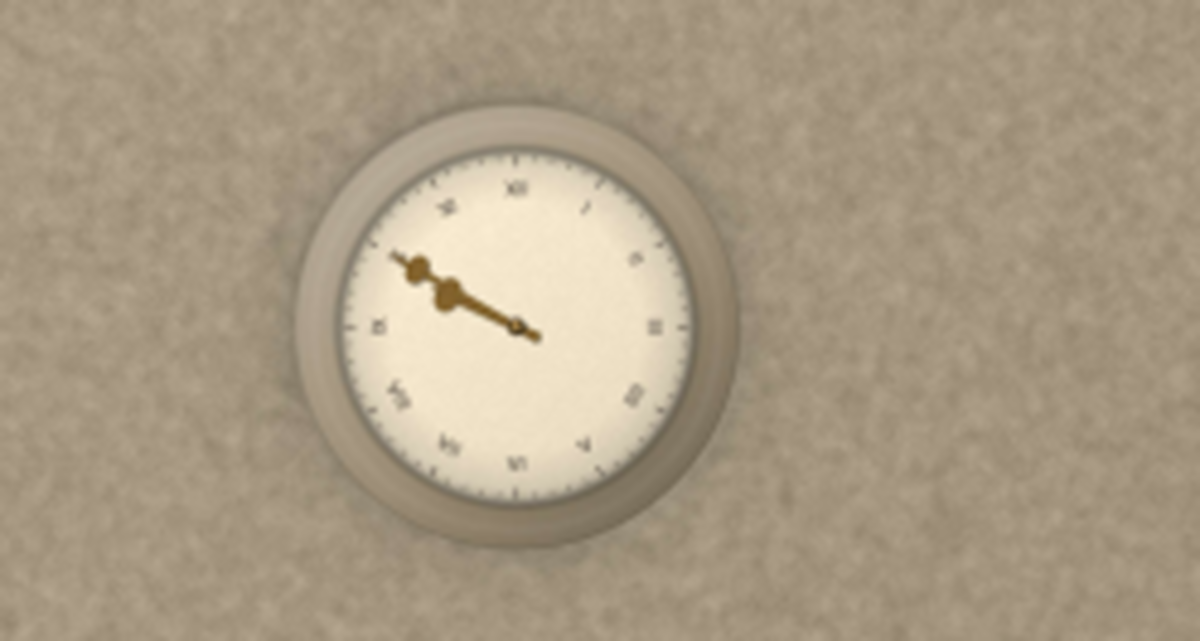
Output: **9:50**
